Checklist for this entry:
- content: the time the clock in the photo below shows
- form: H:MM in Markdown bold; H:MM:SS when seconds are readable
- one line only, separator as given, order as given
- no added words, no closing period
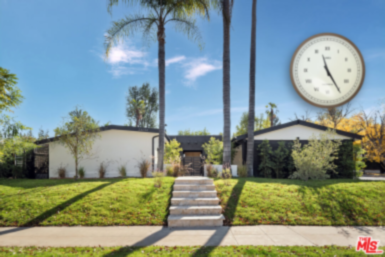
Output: **11:25**
